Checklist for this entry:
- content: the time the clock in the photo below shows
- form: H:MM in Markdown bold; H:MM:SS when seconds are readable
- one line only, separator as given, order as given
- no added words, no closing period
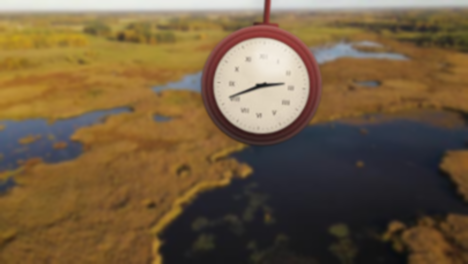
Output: **2:41**
